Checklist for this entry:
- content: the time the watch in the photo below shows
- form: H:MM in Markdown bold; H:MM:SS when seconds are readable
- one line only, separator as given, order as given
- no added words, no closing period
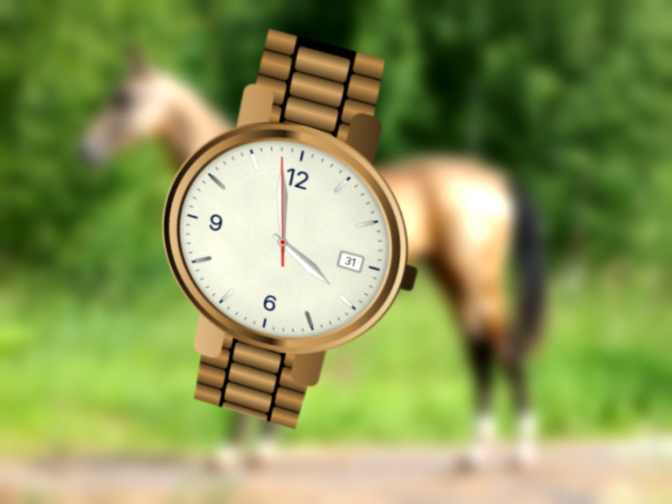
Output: **3:57:58**
